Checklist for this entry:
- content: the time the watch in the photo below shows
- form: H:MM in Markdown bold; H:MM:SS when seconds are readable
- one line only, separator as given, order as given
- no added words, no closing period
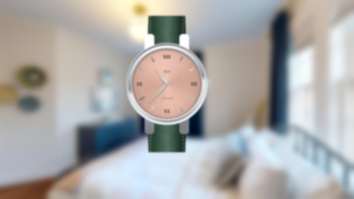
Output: **10:37**
